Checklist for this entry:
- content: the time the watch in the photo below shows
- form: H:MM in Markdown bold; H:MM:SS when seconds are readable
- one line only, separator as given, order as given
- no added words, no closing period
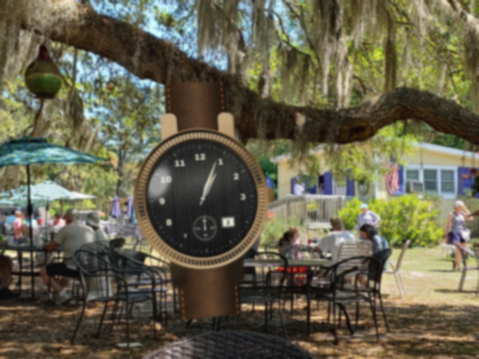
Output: **1:04**
